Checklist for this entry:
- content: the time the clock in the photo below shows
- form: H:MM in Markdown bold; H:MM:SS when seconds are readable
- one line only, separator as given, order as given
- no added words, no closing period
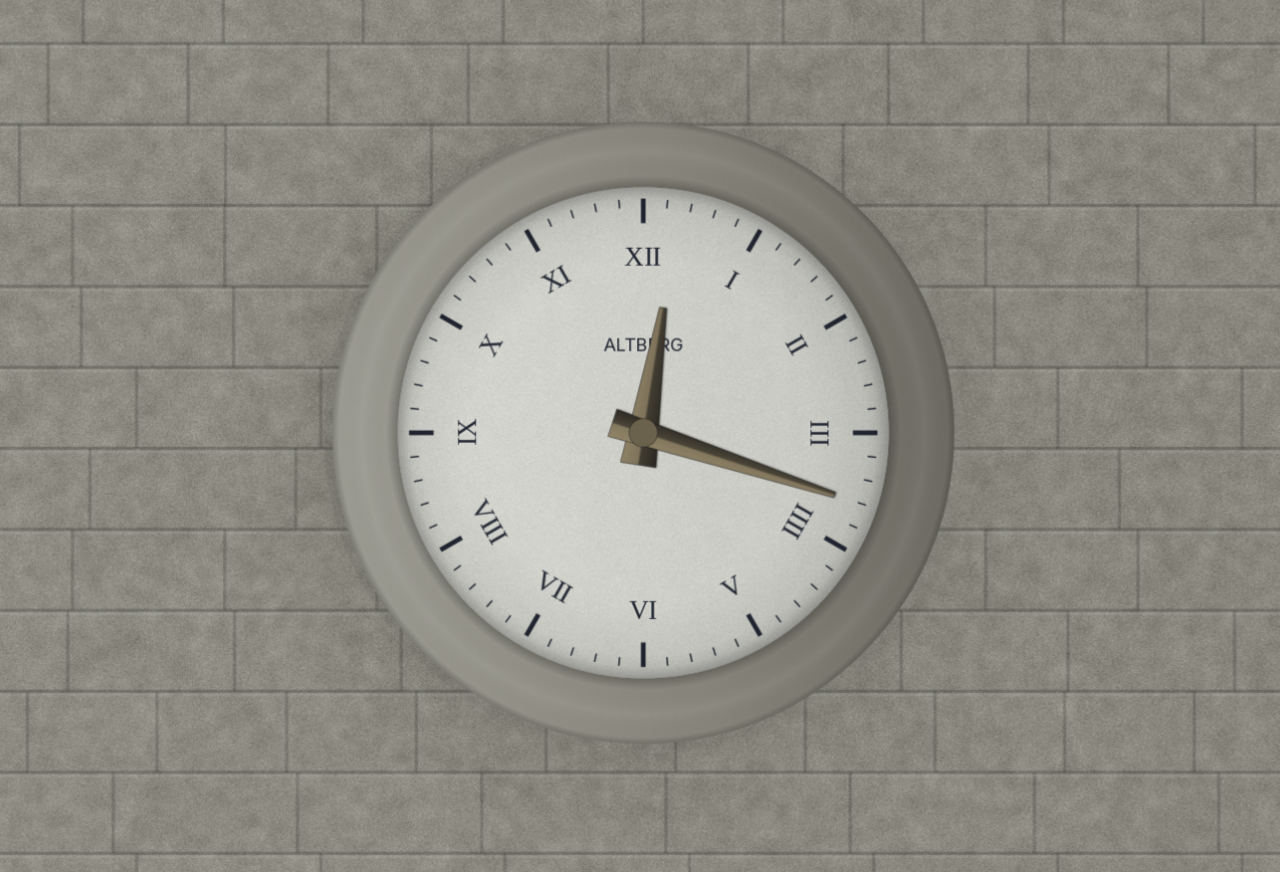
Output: **12:18**
